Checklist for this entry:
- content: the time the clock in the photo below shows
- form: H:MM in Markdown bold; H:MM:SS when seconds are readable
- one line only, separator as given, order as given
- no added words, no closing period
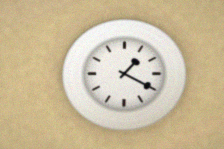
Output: **1:20**
